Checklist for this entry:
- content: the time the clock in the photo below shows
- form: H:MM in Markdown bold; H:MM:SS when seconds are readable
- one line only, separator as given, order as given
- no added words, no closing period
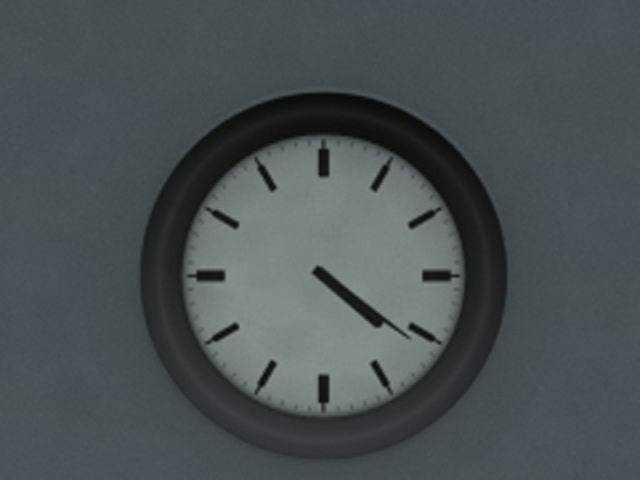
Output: **4:21**
